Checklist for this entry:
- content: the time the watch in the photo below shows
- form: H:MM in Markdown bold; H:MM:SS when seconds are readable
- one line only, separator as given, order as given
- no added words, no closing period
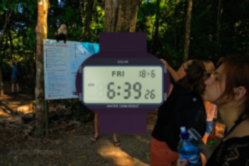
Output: **6:39**
